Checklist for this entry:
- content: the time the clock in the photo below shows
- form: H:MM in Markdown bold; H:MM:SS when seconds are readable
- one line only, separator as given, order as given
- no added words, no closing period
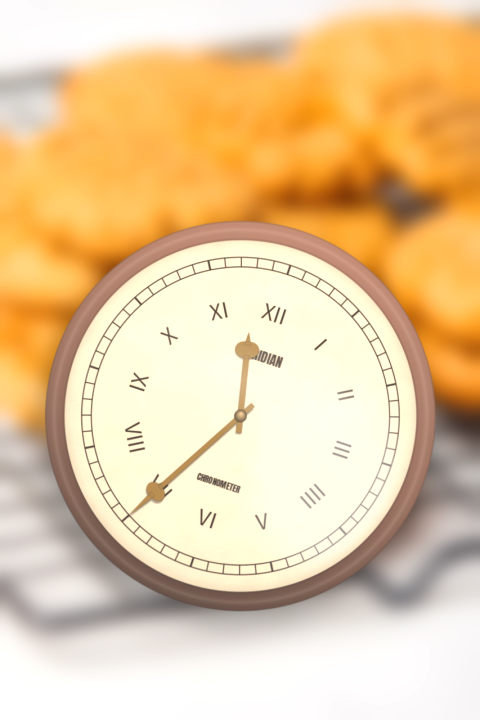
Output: **11:35**
